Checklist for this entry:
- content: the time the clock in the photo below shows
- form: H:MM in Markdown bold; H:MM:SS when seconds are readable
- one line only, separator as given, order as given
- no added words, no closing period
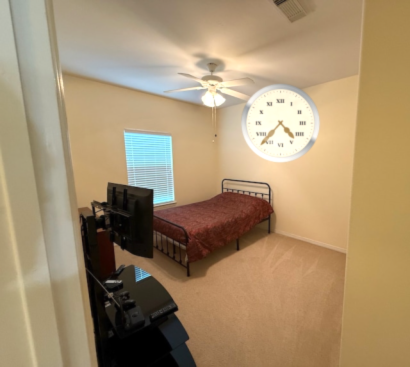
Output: **4:37**
